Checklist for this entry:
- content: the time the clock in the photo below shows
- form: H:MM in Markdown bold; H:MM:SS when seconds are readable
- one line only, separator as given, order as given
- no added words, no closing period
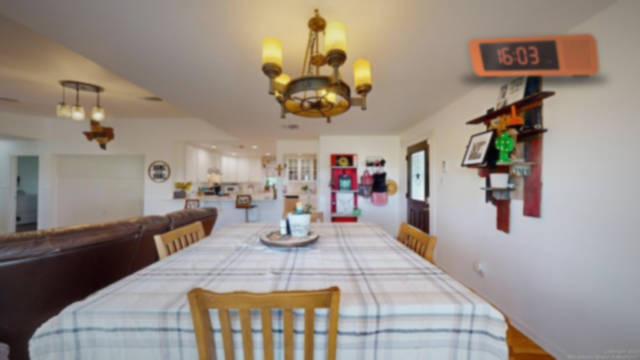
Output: **16:03**
